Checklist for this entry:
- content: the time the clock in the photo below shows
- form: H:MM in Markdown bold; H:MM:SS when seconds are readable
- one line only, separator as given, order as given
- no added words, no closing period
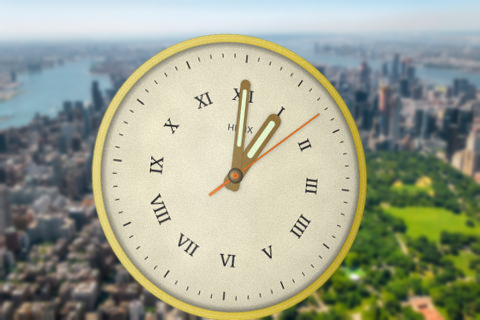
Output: **1:00:08**
